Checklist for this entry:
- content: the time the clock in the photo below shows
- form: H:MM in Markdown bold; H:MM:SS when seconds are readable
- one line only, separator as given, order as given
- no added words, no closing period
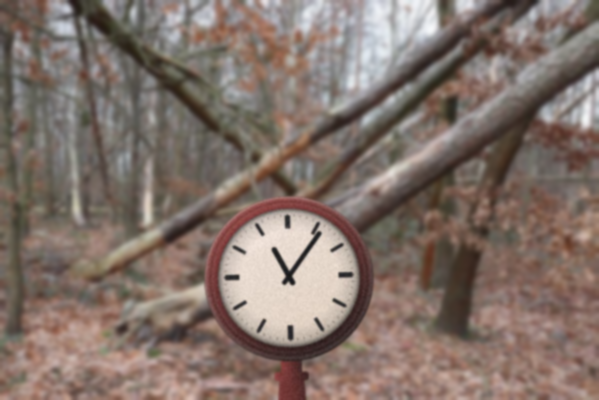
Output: **11:06**
